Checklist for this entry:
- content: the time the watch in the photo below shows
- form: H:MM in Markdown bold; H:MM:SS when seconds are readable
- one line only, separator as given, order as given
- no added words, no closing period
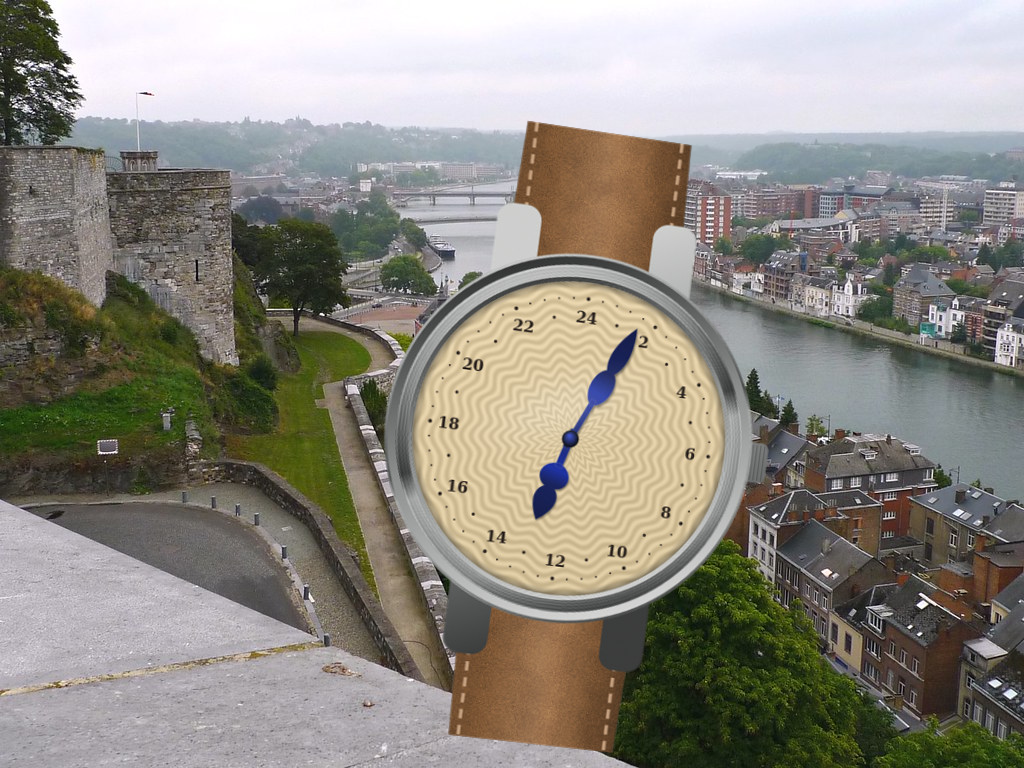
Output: **13:04**
